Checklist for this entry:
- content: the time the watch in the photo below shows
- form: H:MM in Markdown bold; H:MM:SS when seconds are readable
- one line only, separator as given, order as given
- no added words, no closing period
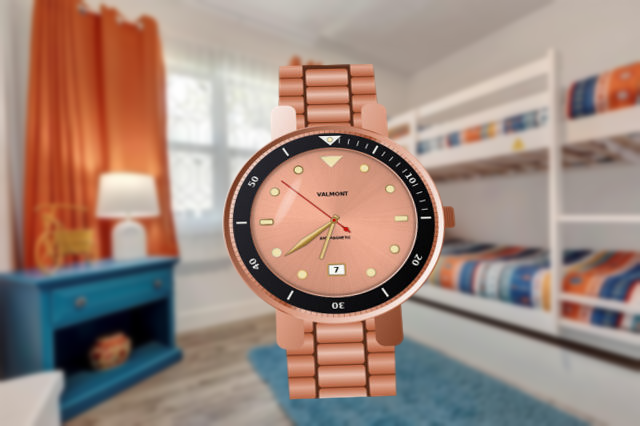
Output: **6:38:52**
